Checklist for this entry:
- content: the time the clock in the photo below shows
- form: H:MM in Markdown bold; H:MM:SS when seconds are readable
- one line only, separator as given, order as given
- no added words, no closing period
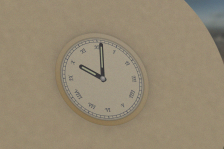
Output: **10:01**
